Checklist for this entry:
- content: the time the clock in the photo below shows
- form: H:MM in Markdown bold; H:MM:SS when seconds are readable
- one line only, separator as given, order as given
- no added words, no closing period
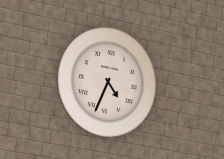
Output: **4:33**
